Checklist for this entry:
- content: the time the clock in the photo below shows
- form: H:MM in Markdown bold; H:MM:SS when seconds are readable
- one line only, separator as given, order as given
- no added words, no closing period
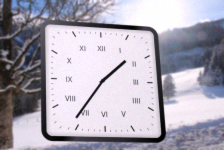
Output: **1:36**
